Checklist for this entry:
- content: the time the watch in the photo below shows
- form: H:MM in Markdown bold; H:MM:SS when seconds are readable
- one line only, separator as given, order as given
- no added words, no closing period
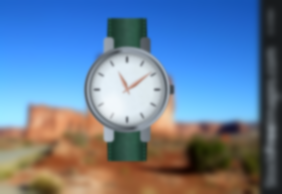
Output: **11:09**
